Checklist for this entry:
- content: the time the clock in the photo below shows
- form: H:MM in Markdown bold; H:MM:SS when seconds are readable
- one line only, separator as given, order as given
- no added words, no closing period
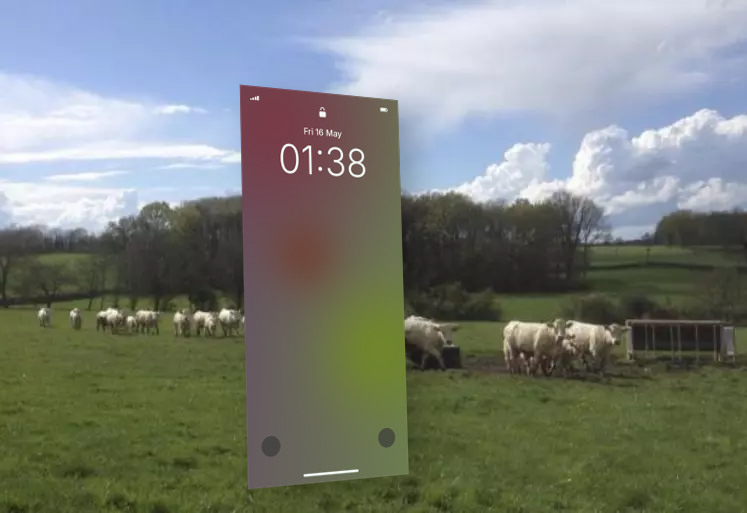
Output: **1:38**
